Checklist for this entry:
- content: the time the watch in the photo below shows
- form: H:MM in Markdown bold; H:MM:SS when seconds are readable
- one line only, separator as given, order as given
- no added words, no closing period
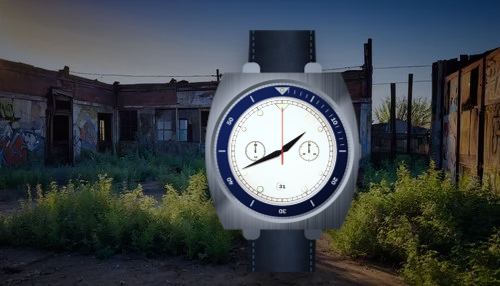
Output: **1:41**
